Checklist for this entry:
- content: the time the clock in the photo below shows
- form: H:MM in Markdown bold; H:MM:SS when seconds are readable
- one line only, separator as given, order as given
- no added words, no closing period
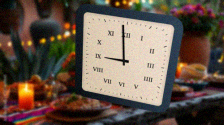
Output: **8:59**
